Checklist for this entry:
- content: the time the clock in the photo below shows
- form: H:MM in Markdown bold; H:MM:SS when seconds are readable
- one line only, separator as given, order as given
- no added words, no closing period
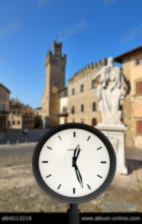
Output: **12:27**
